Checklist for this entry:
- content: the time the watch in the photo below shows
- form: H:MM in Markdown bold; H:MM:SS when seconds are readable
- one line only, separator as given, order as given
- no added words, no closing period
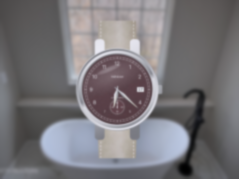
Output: **6:22**
